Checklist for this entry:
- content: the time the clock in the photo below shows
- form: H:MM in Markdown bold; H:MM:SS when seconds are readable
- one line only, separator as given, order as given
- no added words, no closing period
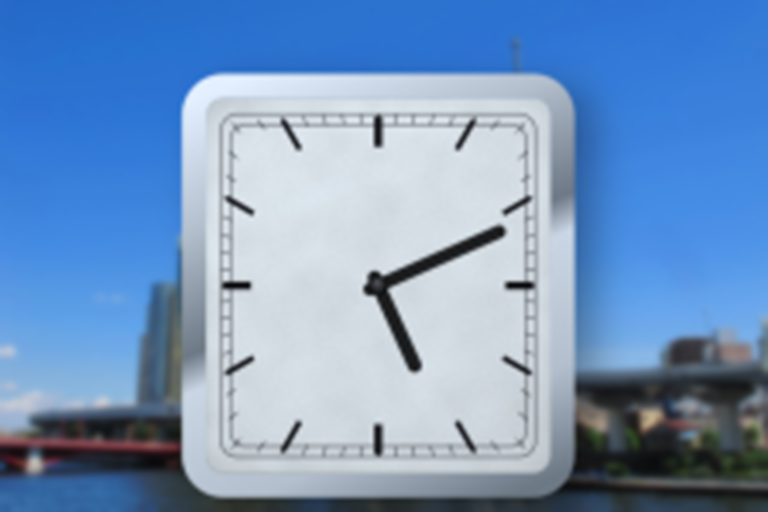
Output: **5:11**
